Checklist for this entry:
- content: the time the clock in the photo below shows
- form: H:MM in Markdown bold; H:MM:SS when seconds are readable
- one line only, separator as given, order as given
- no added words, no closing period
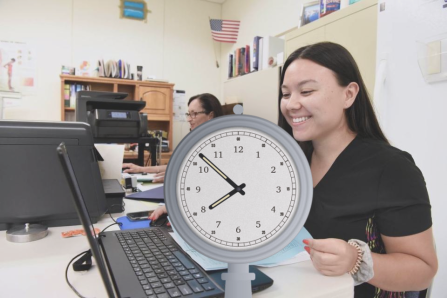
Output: **7:52**
